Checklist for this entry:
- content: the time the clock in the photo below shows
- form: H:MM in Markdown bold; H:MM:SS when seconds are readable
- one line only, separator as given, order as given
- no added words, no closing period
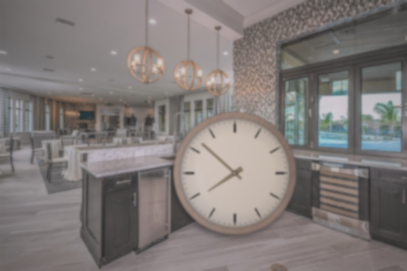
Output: **7:52**
